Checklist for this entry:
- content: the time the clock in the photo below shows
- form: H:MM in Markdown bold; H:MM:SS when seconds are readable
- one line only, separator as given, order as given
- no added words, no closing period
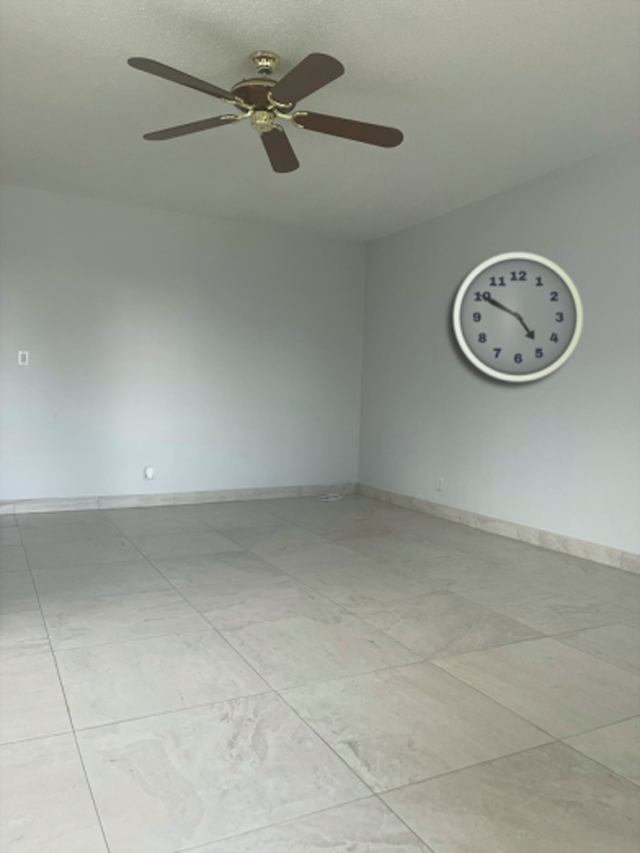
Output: **4:50**
